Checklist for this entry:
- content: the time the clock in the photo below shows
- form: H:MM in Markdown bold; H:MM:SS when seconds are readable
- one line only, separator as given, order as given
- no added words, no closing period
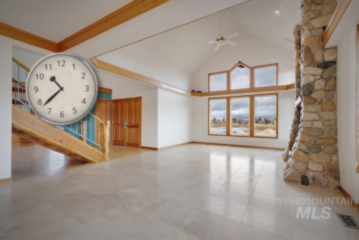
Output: **10:38**
